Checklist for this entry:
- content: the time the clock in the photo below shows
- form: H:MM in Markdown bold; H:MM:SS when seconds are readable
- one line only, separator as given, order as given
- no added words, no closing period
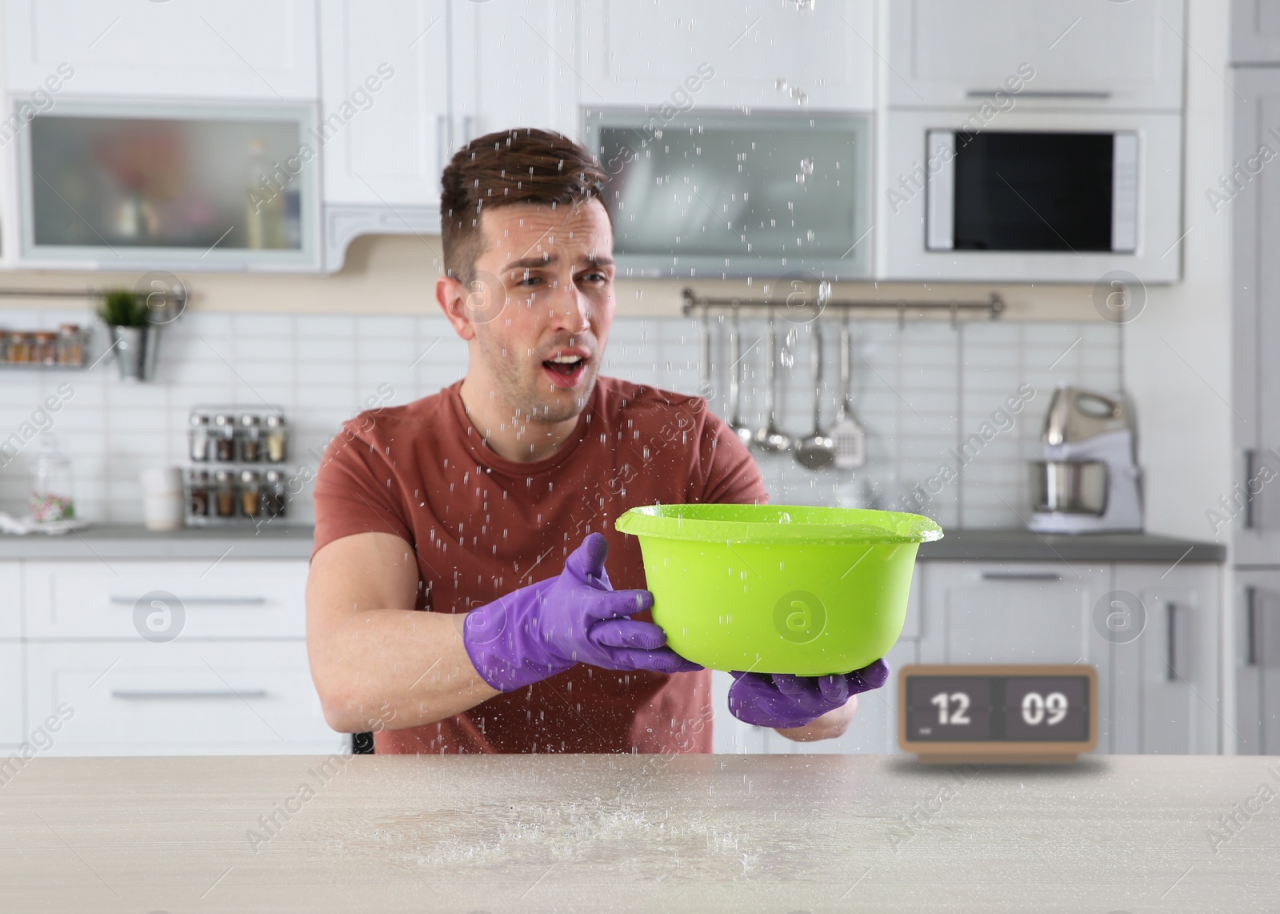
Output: **12:09**
